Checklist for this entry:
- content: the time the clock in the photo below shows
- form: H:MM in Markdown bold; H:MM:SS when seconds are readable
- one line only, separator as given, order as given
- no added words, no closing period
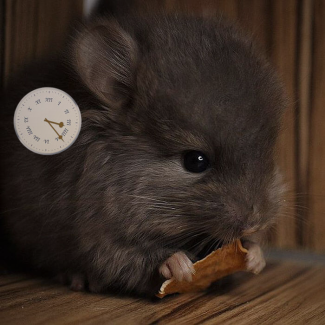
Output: **3:23**
